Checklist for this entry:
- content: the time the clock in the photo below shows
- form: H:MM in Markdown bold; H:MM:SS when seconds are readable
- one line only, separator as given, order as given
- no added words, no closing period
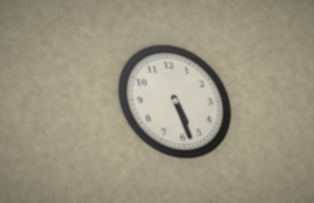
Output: **5:28**
